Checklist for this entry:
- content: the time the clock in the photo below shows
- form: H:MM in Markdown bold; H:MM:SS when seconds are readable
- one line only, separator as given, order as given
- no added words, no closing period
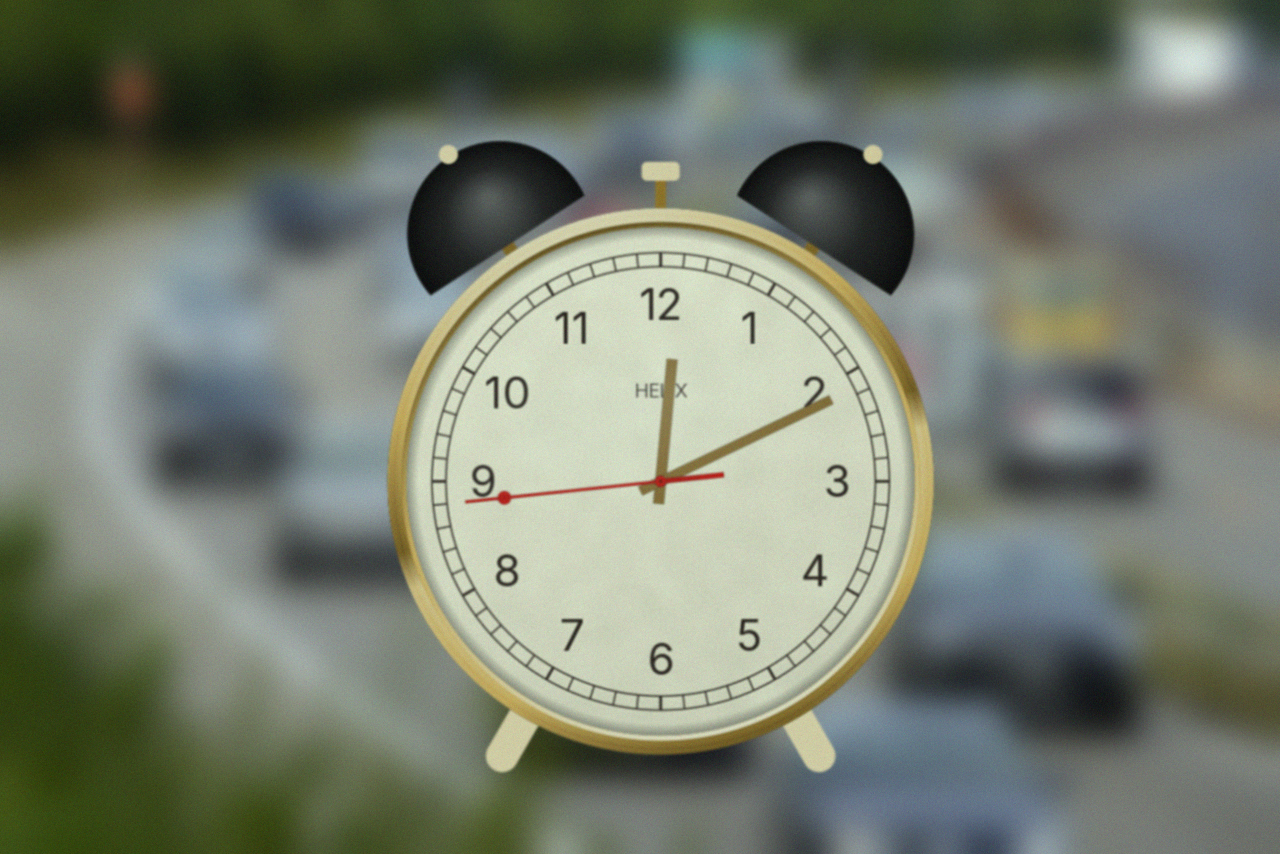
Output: **12:10:44**
